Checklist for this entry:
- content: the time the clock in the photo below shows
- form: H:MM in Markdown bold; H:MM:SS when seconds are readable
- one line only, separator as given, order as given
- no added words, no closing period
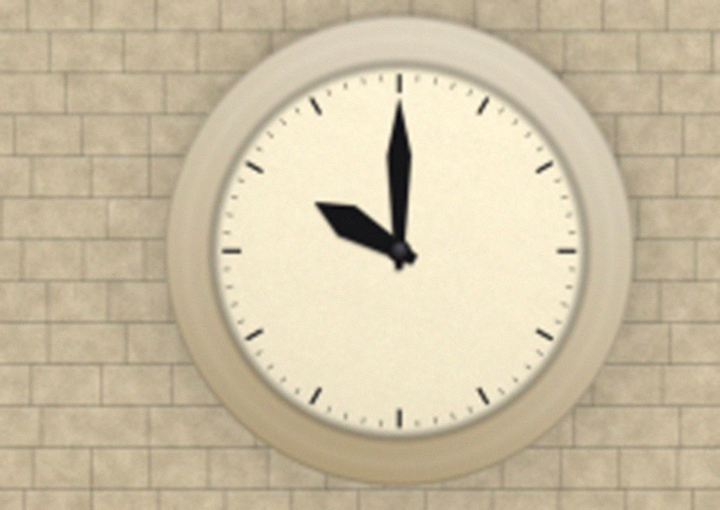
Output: **10:00**
